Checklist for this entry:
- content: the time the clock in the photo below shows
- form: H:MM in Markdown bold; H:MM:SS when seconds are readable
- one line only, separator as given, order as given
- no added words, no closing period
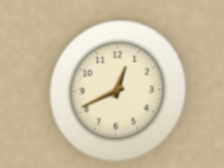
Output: **12:41**
